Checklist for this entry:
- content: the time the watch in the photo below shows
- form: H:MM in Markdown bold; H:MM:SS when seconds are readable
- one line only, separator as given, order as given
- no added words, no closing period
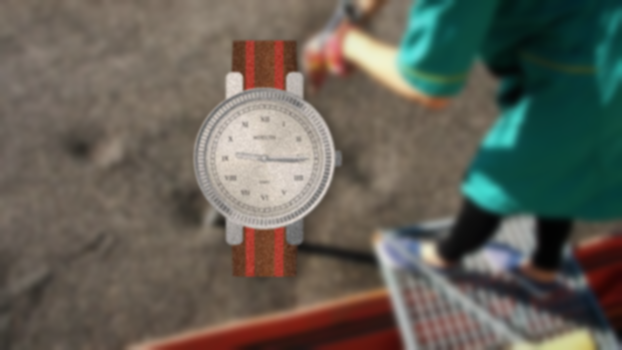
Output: **9:15**
